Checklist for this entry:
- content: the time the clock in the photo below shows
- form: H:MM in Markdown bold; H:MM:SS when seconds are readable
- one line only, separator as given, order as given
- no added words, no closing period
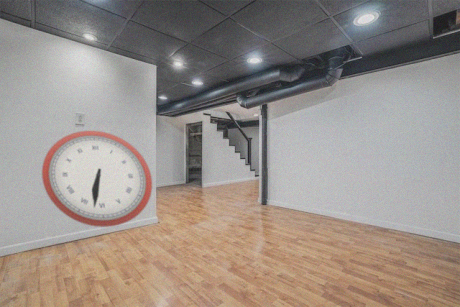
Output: **6:32**
